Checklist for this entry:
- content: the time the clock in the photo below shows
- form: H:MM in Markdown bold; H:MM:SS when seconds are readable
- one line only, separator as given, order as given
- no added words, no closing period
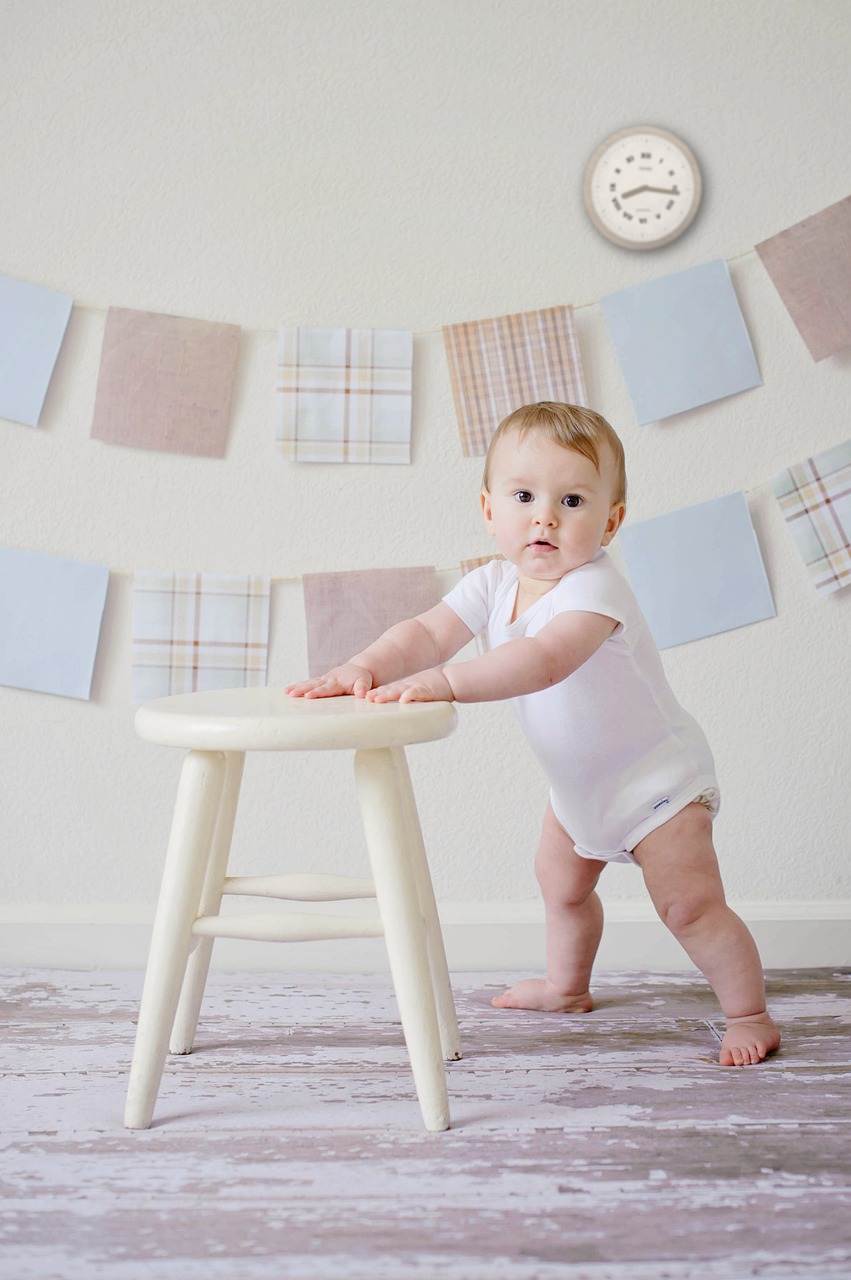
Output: **8:16**
